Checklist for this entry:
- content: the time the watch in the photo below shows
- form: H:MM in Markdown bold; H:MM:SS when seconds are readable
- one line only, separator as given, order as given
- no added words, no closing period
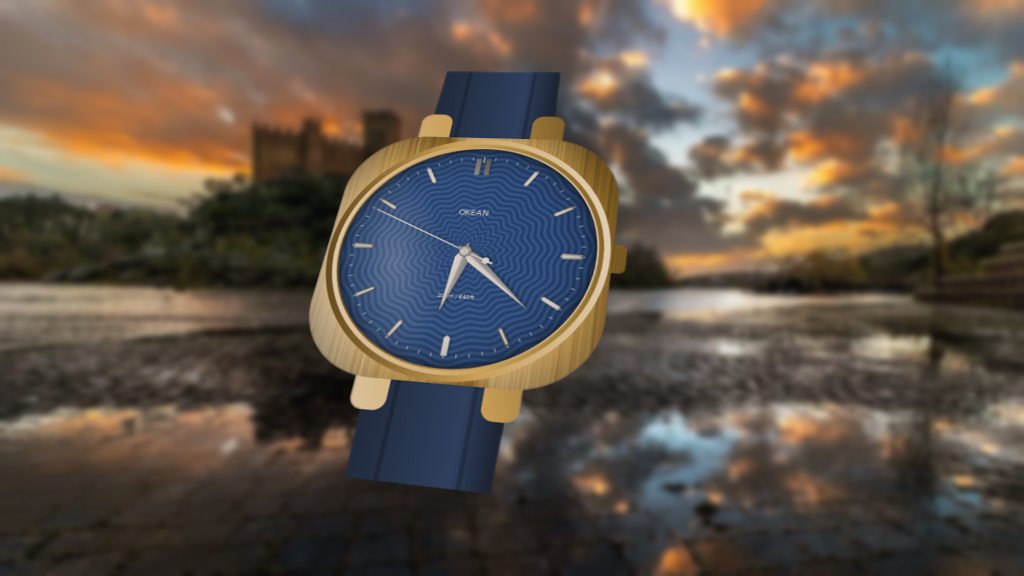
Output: **6:21:49**
